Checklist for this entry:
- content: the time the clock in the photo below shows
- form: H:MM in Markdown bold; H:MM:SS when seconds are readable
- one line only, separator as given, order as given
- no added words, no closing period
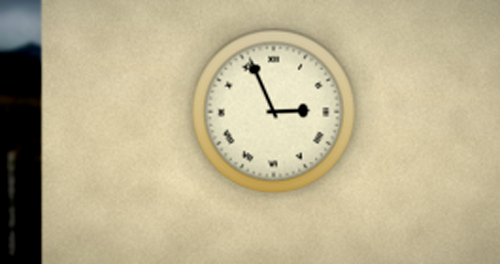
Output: **2:56**
